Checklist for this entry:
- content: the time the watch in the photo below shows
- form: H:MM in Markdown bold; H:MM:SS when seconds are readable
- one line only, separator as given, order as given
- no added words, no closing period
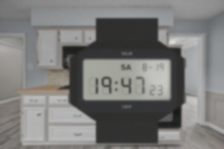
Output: **19:47**
